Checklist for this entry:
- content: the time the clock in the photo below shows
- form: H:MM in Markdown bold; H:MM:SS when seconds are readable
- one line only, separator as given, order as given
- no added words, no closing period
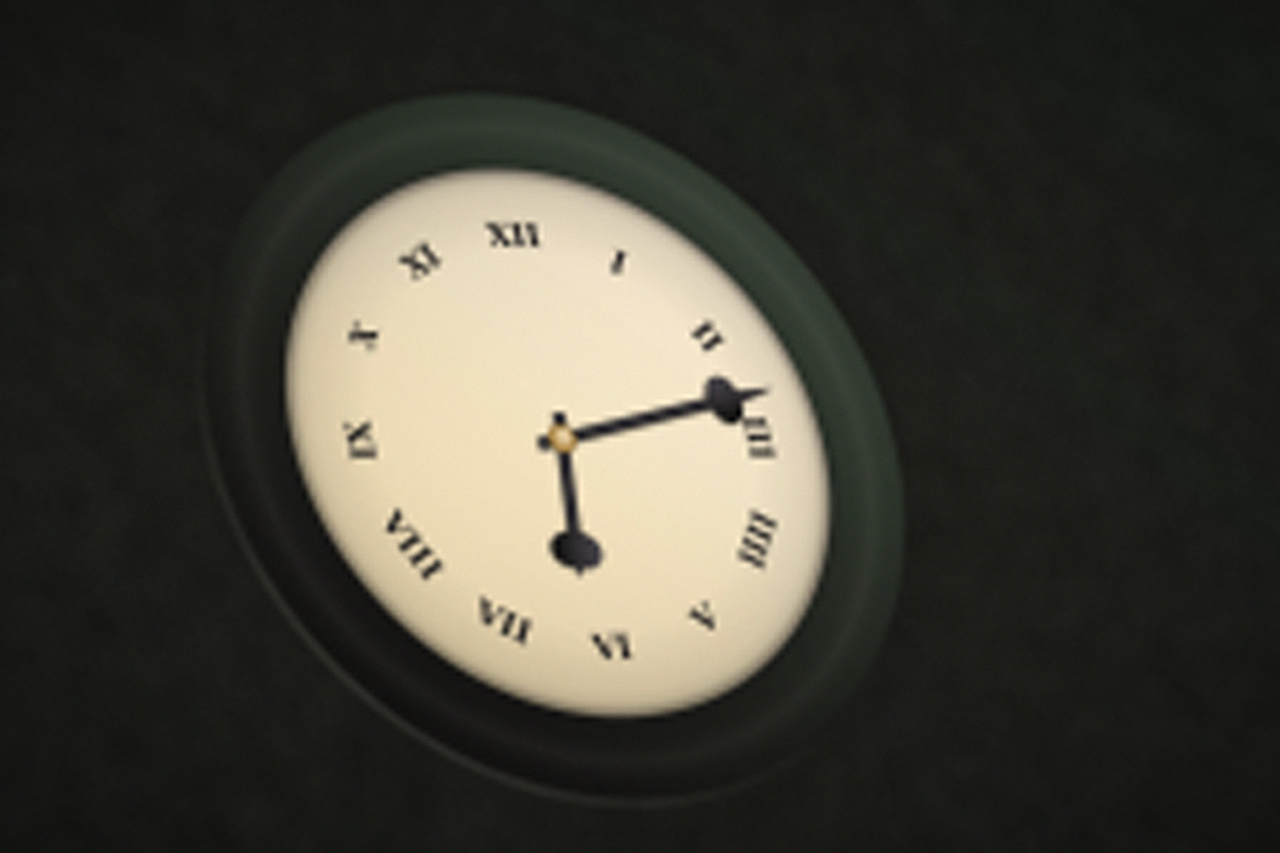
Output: **6:13**
